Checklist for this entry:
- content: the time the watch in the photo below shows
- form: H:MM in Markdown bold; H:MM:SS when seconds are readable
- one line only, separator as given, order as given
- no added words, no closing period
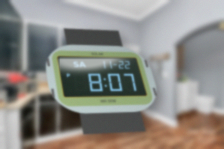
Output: **8:07**
